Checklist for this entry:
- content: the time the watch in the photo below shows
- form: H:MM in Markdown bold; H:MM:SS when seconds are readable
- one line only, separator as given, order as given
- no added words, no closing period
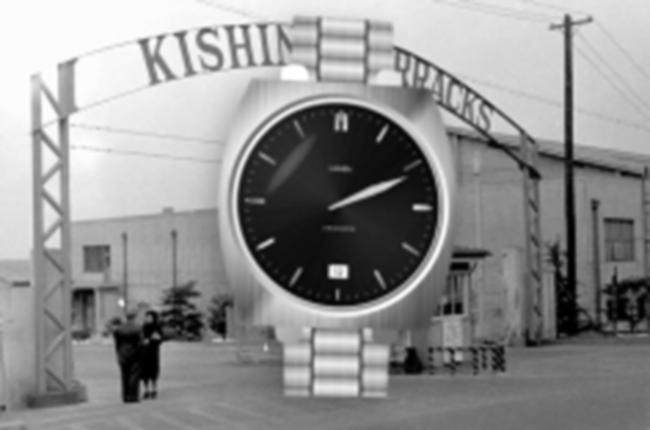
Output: **2:11**
